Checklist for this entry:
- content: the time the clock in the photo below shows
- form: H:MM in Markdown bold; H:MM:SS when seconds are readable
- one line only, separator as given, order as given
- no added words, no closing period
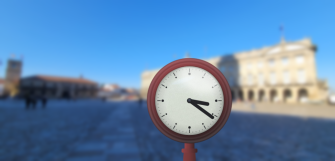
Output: **3:21**
